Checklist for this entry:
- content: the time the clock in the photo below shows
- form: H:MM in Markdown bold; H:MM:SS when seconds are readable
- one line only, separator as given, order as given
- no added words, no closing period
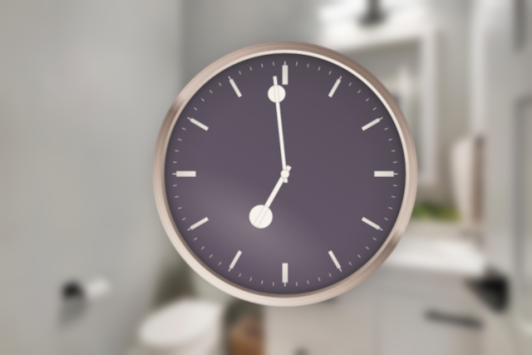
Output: **6:59**
